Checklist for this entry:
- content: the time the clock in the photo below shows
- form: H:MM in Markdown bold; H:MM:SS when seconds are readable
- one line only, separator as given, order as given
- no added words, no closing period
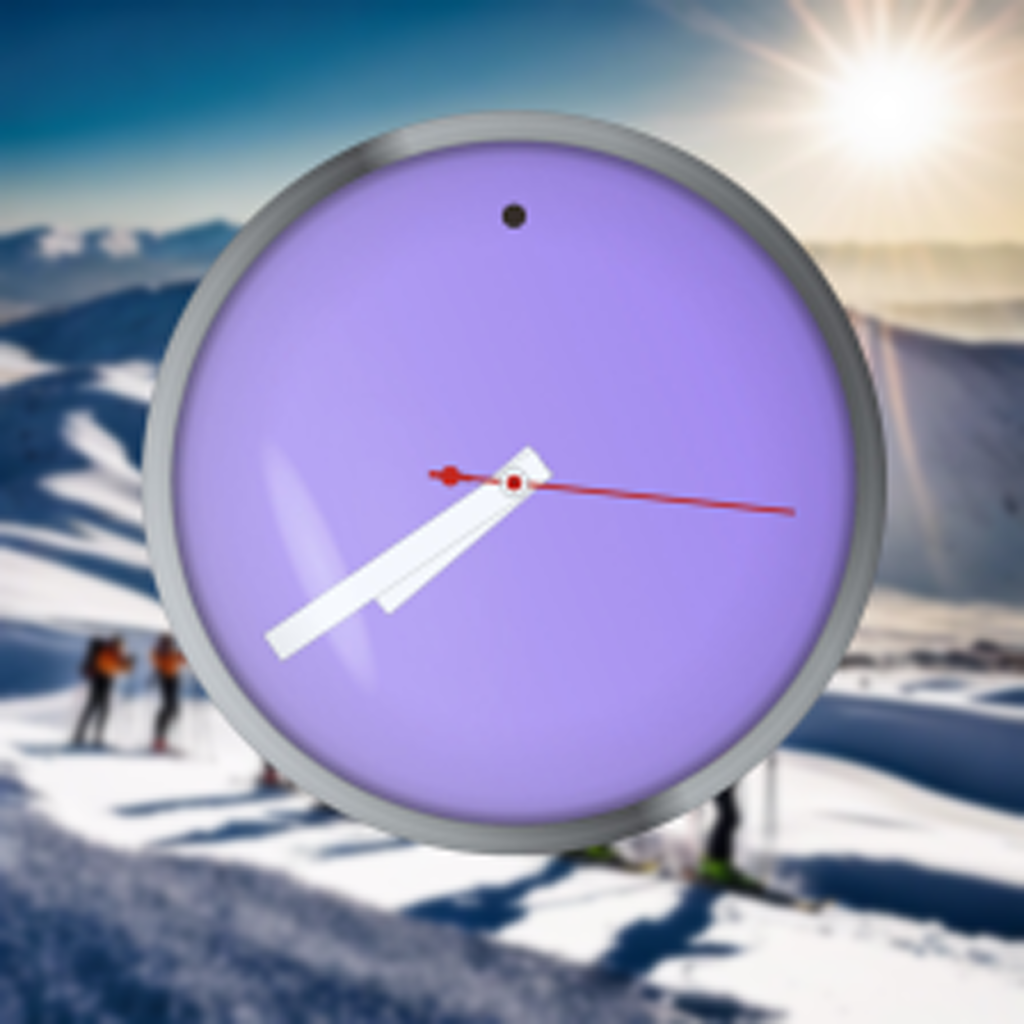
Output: **7:39:16**
